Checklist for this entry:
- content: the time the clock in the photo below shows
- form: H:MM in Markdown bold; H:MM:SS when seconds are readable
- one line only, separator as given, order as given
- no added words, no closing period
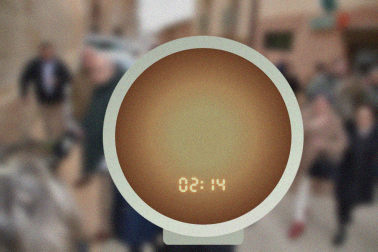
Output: **2:14**
